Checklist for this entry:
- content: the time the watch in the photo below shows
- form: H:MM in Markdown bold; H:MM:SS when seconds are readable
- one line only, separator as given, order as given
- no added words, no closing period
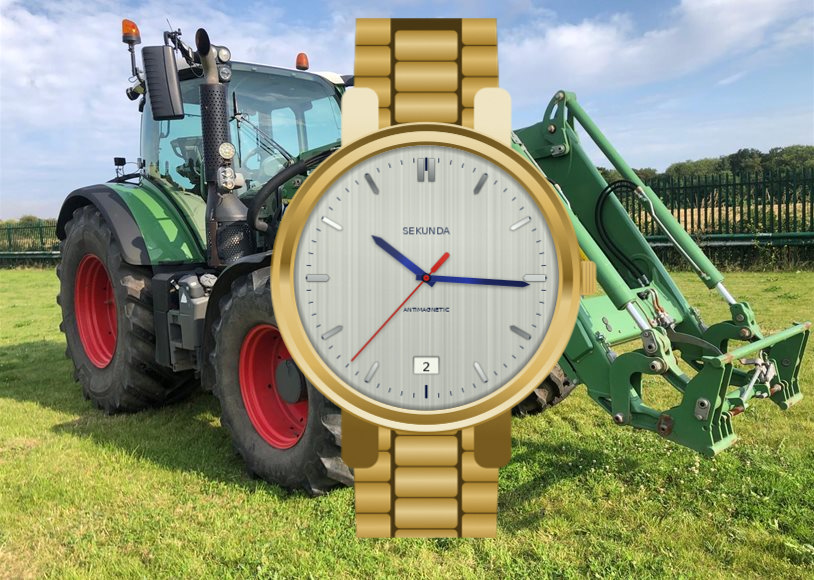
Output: **10:15:37**
